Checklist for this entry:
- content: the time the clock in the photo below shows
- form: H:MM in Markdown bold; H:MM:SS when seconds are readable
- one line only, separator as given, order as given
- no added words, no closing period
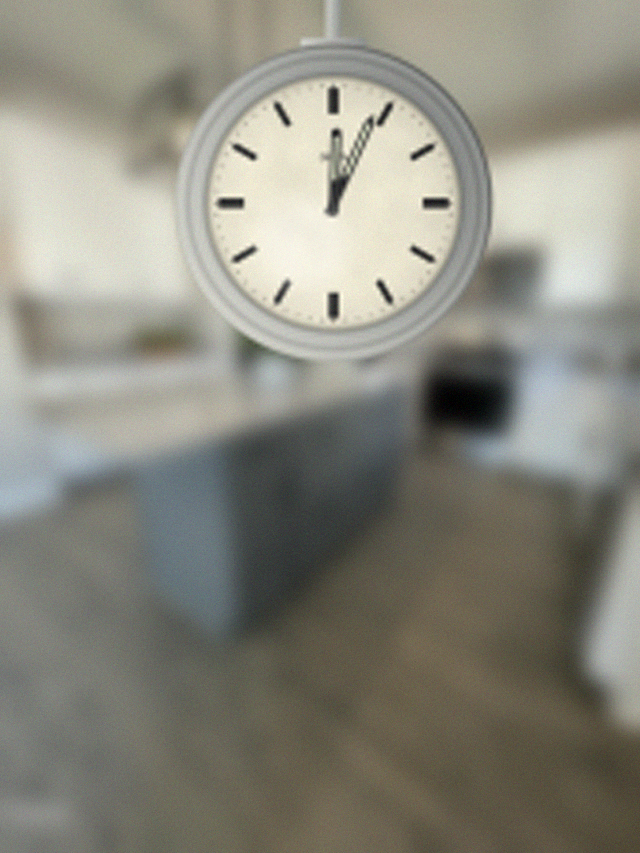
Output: **12:04**
